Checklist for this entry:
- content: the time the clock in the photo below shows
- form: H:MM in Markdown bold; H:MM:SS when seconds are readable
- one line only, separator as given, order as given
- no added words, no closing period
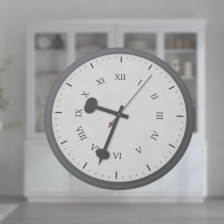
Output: **9:33:06**
